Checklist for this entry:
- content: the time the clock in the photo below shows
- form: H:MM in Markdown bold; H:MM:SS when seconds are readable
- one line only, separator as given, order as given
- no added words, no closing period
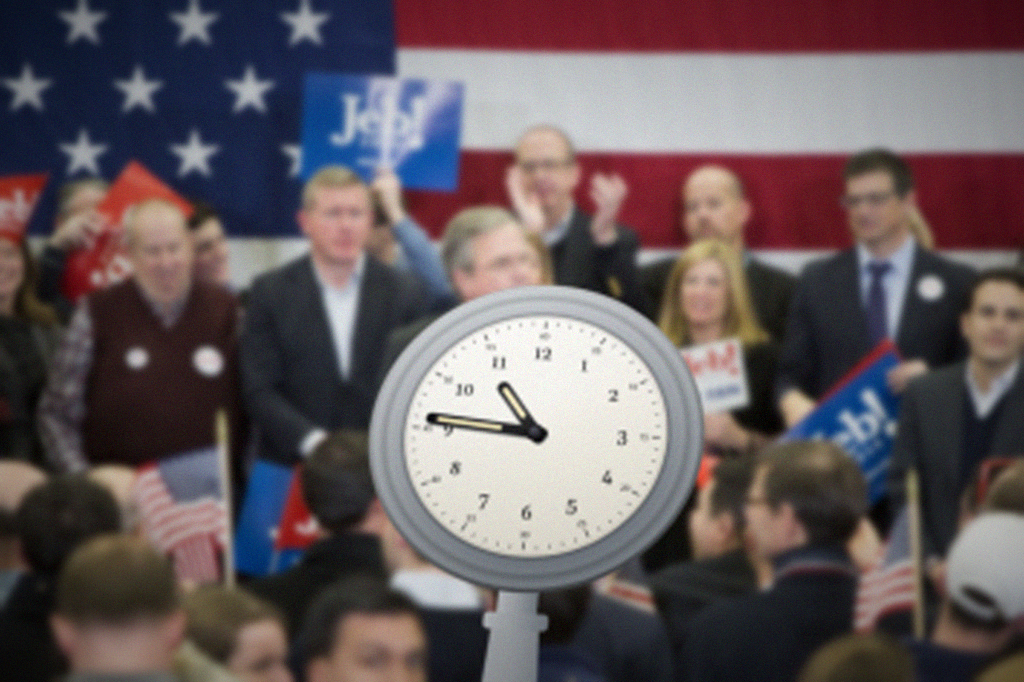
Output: **10:46**
